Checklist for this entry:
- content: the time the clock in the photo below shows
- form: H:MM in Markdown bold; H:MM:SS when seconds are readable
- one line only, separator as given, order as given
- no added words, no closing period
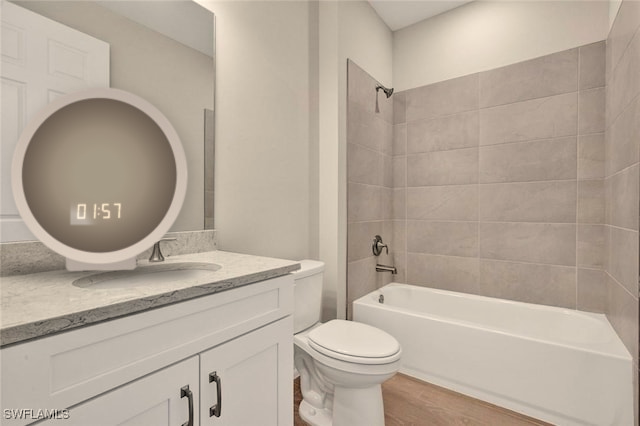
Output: **1:57**
